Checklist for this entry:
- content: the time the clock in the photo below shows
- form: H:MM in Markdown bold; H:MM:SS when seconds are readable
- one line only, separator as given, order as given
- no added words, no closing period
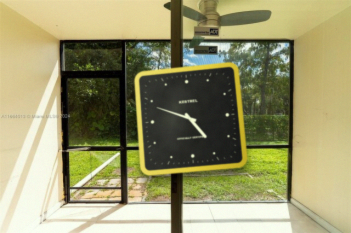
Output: **4:49**
